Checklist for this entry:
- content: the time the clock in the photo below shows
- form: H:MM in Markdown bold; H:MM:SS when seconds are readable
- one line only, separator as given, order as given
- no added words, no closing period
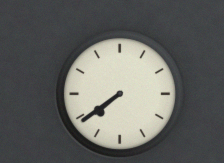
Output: **7:39**
